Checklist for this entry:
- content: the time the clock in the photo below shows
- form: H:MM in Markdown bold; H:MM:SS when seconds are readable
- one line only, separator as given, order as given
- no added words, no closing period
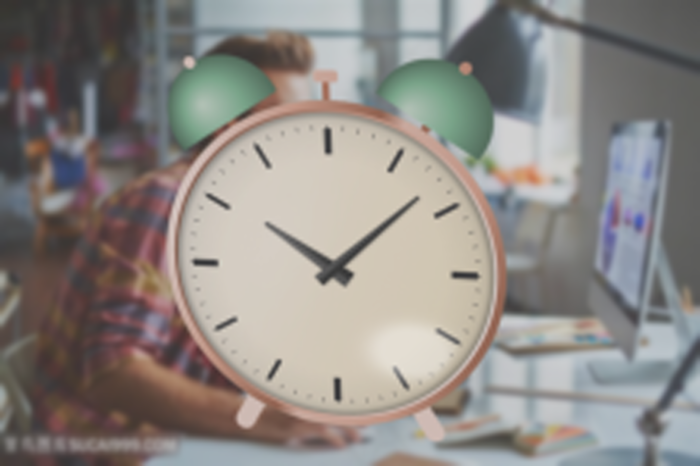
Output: **10:08**
